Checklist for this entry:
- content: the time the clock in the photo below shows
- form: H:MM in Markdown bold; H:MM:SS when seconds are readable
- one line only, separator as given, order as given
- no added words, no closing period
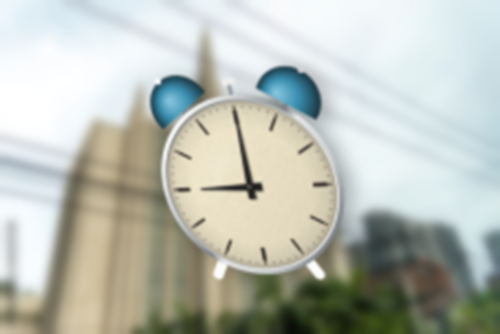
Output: **9:00**
